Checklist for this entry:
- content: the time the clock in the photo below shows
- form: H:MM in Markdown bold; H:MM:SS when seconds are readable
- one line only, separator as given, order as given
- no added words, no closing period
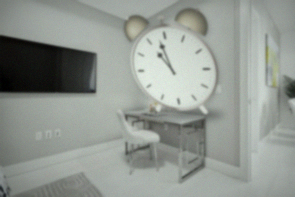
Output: **10:58**
